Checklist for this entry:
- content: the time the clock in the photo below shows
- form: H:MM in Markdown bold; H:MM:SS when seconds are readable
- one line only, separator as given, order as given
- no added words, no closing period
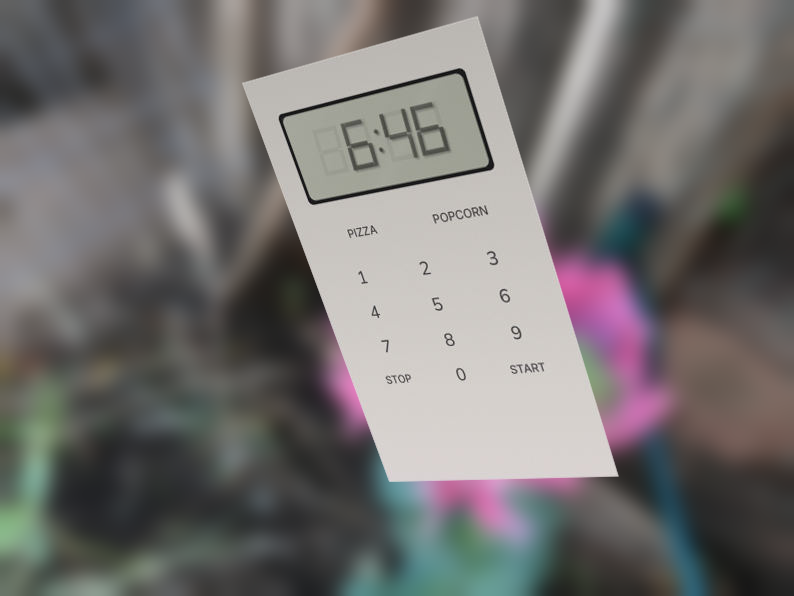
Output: **6:46**
